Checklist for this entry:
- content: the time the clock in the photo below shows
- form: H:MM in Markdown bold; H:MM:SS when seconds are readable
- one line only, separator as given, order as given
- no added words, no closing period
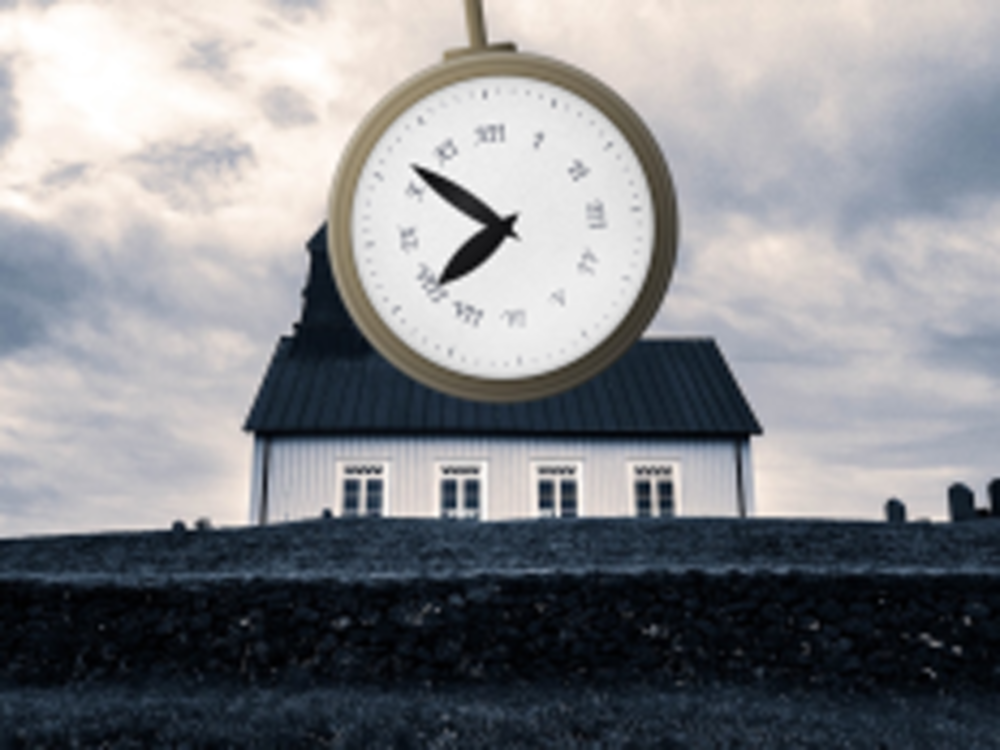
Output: **7:52**
